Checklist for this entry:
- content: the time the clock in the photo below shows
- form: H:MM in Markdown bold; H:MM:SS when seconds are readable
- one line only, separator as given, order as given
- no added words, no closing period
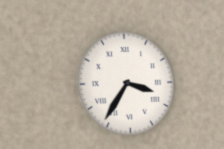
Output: **3:36**
